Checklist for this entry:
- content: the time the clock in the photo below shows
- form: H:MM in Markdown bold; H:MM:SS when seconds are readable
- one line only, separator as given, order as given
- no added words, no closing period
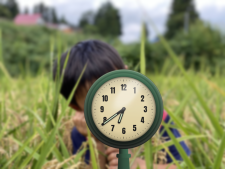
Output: **6:39**
